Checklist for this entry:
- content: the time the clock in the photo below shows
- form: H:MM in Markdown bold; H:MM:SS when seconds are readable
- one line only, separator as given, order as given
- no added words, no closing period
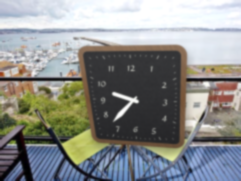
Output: **9:37**
